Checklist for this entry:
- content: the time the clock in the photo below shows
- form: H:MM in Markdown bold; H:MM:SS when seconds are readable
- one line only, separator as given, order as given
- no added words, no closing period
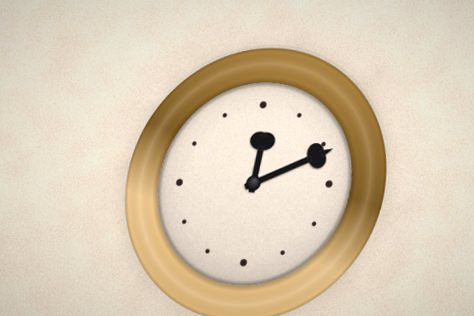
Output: **12:11**
